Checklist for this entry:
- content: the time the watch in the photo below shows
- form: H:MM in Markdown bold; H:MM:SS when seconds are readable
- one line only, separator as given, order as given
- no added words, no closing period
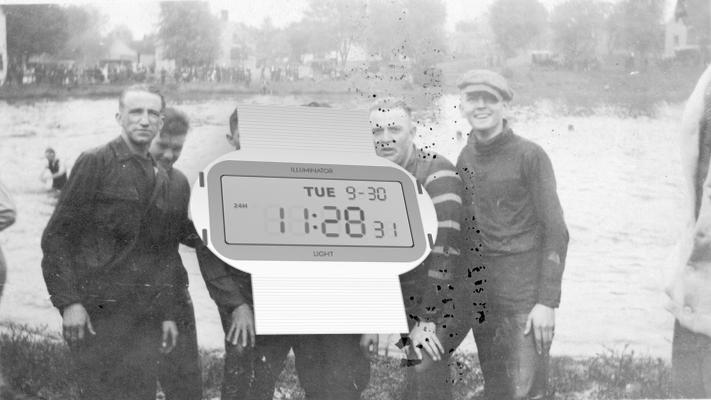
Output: **11:28:31**
